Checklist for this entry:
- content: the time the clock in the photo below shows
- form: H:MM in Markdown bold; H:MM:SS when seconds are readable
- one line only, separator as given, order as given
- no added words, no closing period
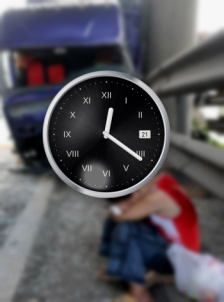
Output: **12:21**
